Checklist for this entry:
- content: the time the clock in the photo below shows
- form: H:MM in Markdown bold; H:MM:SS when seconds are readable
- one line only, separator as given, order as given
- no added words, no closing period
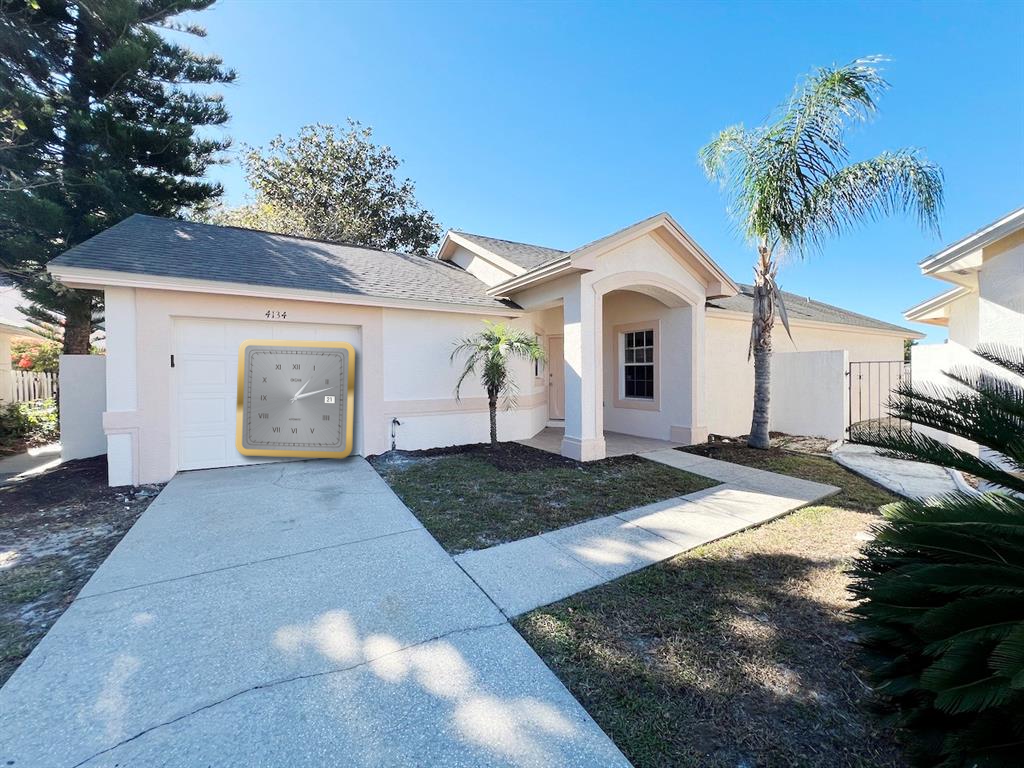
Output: **1:12**
